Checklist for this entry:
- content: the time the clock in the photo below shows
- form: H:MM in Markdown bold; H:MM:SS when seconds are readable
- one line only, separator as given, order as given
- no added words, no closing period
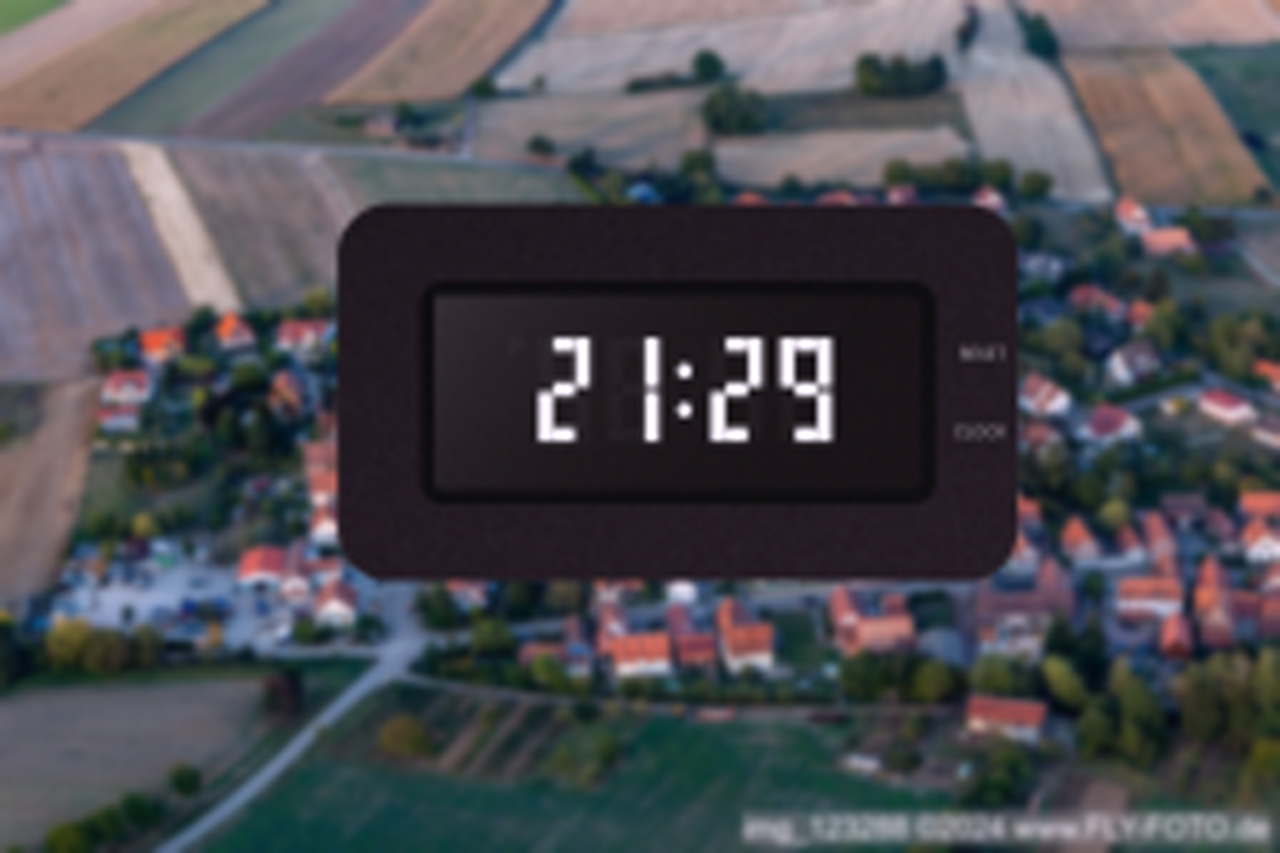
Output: **21:29**
